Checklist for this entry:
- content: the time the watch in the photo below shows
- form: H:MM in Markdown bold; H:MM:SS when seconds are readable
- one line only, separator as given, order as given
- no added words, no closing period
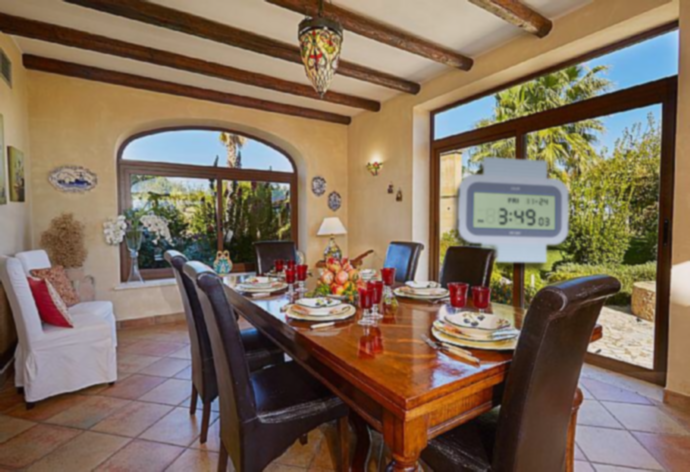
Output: **3:49**
